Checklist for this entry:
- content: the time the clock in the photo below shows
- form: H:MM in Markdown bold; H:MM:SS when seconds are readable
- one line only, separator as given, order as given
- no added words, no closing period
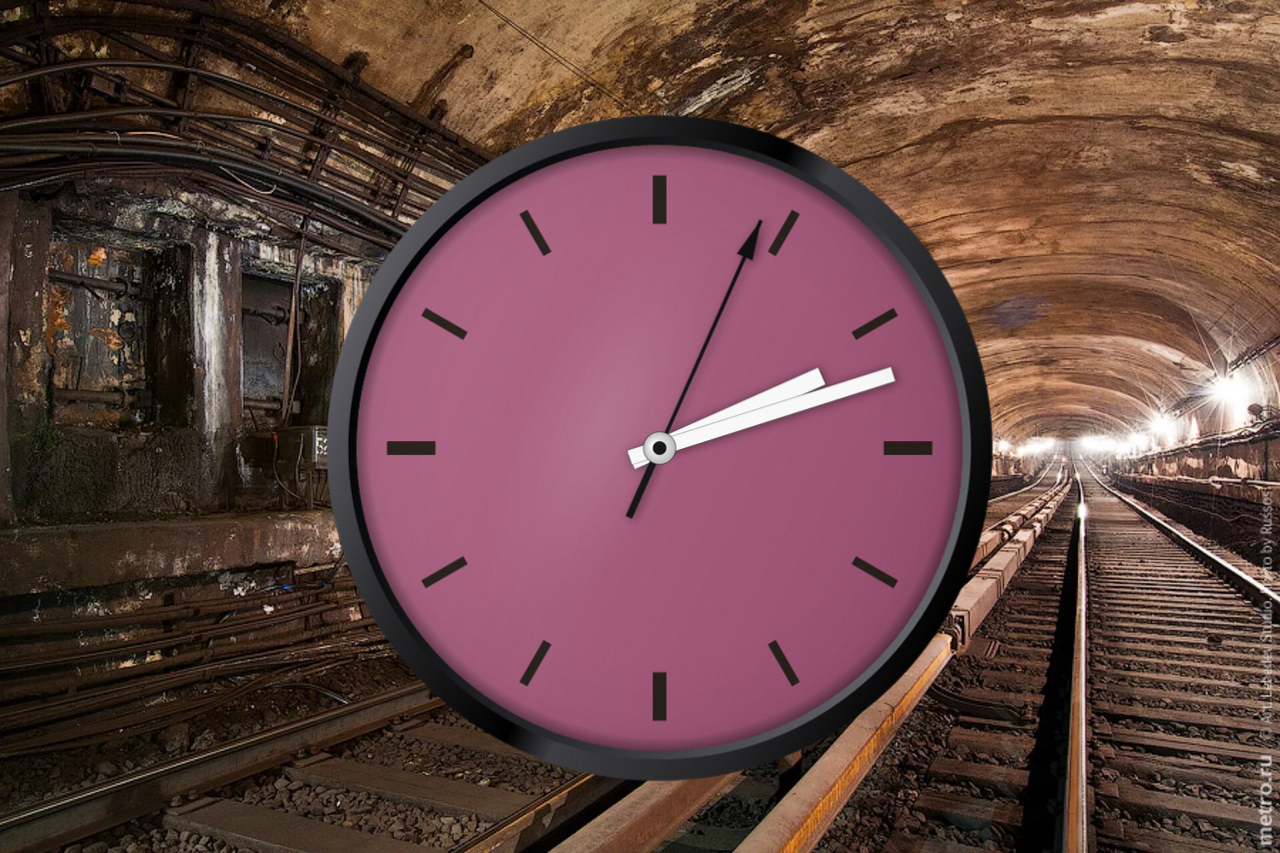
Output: **2:12:04**
